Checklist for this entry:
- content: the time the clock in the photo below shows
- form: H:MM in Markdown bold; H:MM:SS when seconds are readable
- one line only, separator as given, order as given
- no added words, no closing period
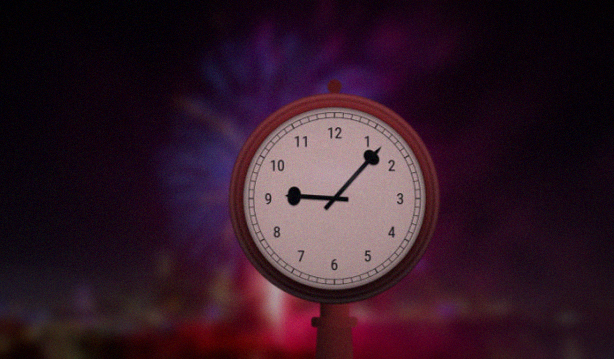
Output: **9:07**
